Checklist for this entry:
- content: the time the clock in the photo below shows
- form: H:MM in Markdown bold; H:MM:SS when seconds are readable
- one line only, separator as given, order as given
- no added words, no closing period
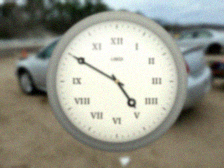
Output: **4:50**
